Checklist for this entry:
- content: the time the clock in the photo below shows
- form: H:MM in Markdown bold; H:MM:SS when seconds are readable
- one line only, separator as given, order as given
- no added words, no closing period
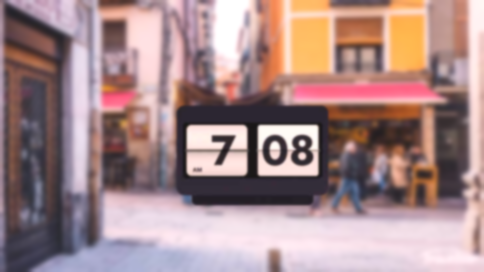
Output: **7:08**
